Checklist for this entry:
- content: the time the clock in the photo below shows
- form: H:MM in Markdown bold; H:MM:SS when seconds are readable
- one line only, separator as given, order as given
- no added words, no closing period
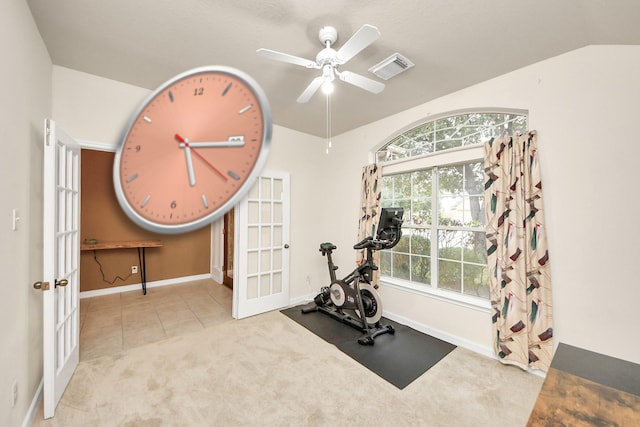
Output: **5:15:21**
